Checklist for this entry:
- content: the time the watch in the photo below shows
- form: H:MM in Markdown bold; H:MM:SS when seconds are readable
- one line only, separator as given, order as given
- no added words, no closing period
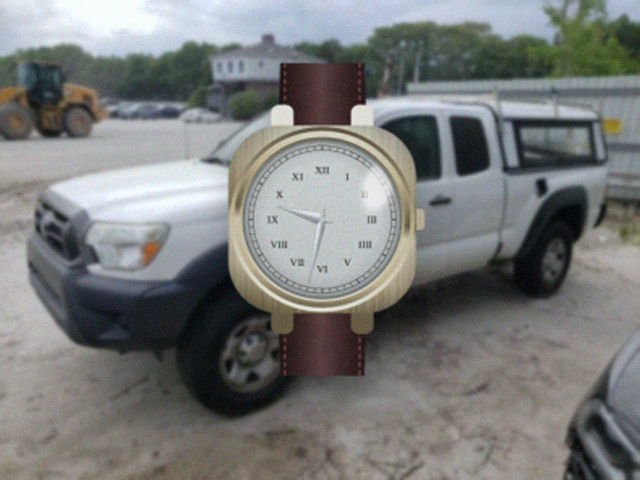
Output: **9:32**
